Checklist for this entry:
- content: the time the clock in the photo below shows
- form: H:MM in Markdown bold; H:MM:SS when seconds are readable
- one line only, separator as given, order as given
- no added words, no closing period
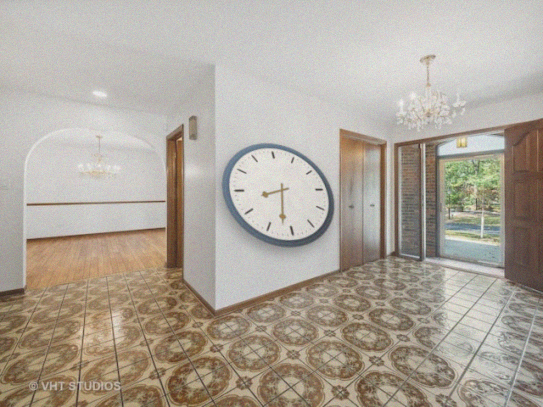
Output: **8:32**
